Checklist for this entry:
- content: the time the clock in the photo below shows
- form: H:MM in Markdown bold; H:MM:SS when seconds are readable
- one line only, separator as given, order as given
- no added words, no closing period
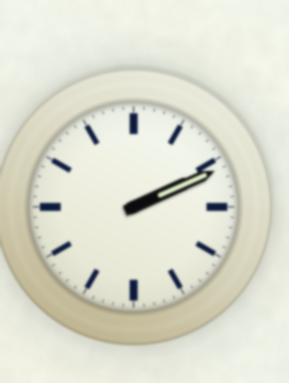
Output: **2:11**
